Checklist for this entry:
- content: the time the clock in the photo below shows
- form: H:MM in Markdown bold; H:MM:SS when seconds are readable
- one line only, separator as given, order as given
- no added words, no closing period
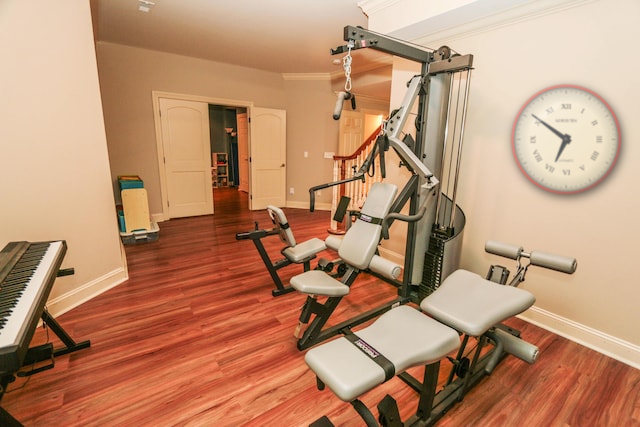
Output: **6:51**
